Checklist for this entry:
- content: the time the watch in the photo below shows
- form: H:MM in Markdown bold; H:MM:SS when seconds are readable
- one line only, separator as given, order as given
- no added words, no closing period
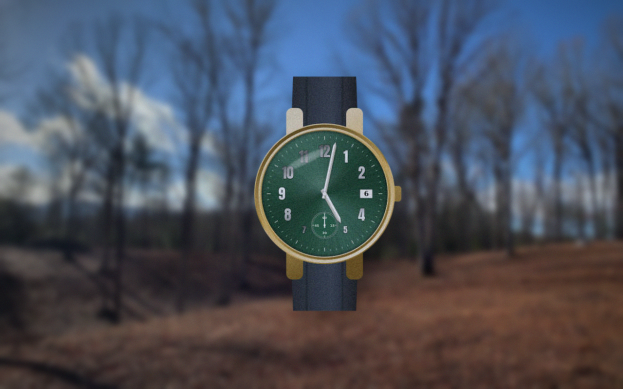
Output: **5:02**
